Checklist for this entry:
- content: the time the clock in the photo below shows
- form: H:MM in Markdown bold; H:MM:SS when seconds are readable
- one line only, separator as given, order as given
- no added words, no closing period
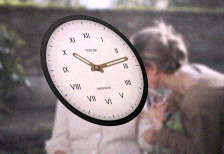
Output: **10:13**
